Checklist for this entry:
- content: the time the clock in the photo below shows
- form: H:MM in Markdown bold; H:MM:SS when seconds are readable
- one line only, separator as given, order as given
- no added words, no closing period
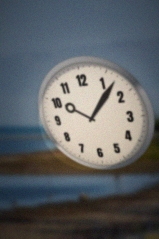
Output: **10:07**
